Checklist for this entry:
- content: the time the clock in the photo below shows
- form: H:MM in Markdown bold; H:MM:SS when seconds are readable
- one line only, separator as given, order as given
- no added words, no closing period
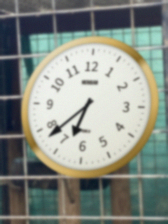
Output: **6:38**
